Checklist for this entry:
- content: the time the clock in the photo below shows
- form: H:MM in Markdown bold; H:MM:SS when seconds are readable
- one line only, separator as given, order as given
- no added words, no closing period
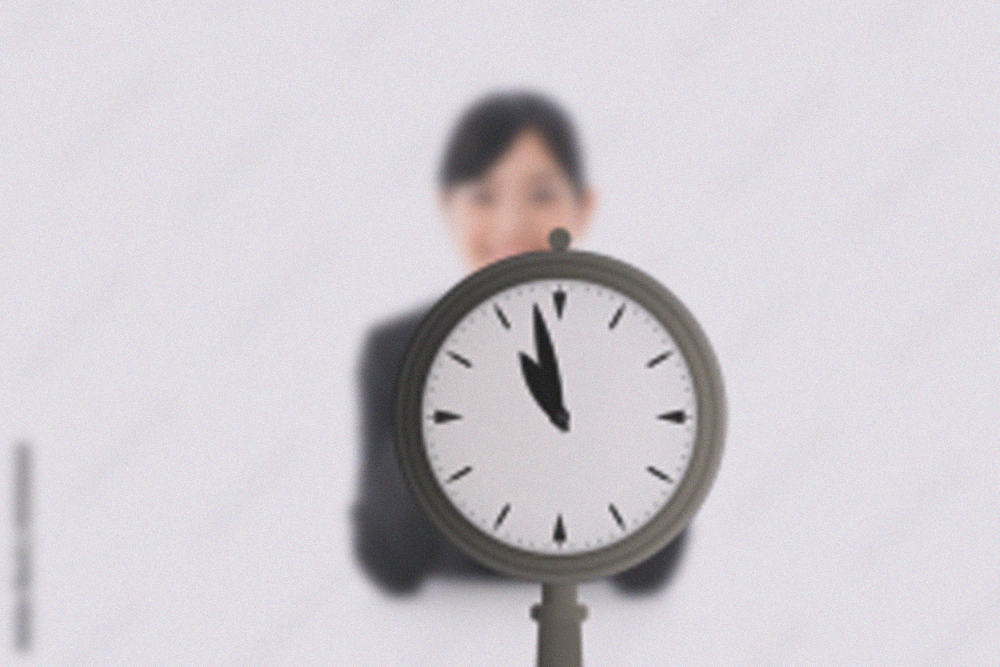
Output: **10:58**
